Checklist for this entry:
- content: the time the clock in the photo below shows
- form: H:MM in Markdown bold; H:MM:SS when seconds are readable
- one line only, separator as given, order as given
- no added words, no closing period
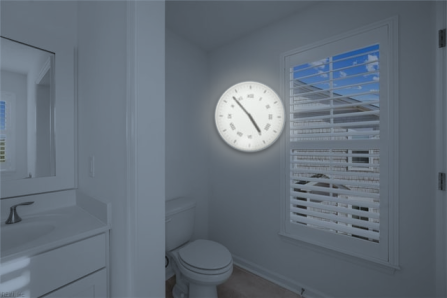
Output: **4:53**
